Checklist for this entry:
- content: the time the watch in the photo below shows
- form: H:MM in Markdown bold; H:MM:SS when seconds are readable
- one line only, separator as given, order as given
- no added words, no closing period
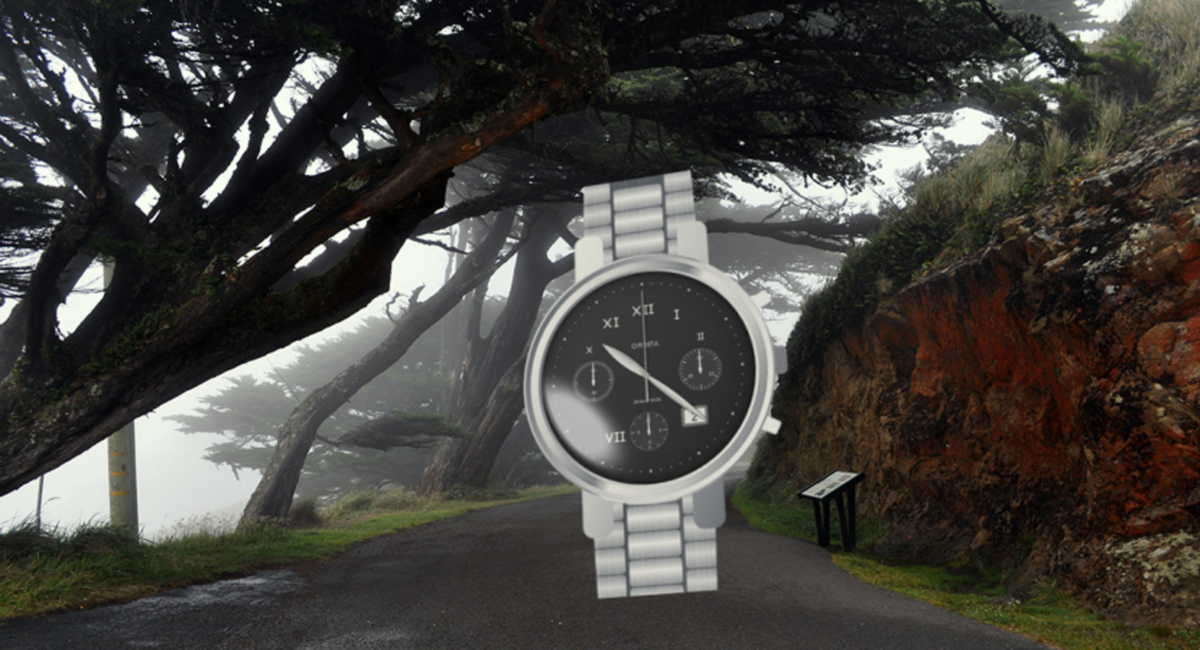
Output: **10:22**
